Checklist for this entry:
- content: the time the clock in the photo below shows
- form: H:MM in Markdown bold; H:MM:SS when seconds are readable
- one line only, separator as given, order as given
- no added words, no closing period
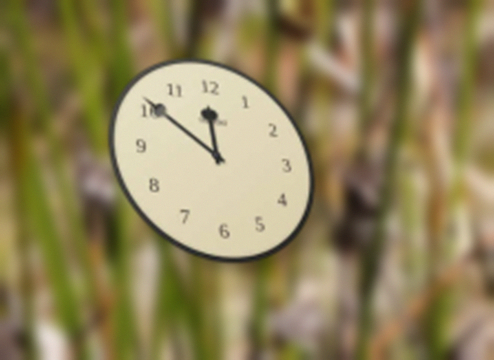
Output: **11:51**
